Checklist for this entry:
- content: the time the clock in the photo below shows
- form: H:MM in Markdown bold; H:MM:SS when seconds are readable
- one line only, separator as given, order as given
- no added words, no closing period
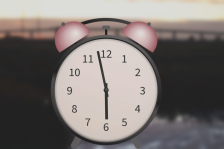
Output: **5:58**
